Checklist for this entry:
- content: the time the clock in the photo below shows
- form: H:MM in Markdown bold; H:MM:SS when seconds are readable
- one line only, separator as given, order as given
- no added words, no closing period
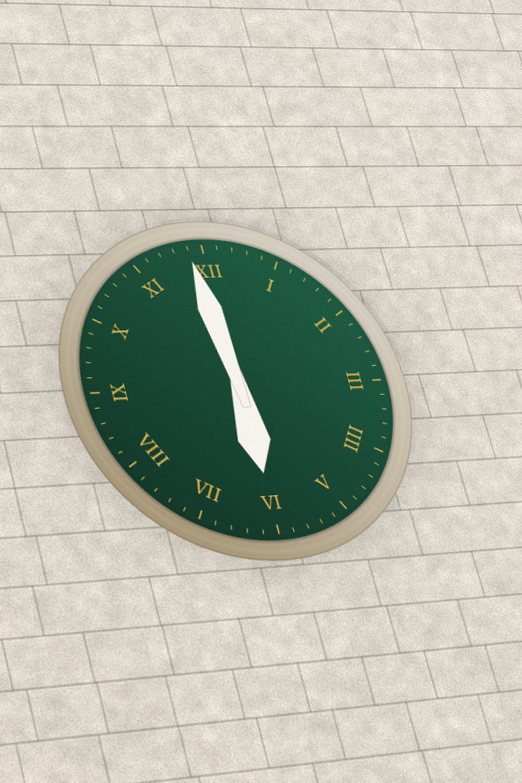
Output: **5:59**
